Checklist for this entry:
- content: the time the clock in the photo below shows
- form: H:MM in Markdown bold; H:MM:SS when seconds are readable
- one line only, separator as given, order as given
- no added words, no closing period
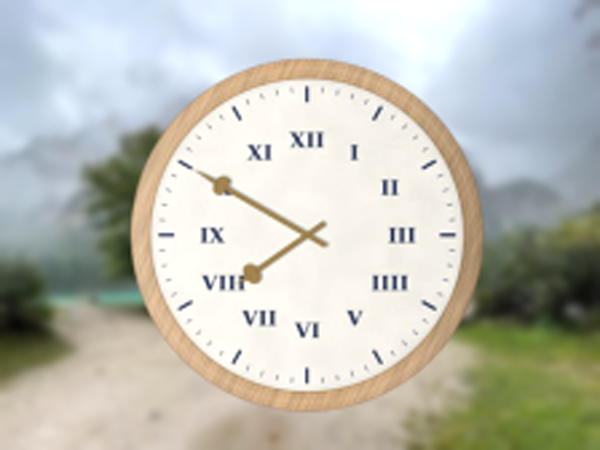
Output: **7:50**
